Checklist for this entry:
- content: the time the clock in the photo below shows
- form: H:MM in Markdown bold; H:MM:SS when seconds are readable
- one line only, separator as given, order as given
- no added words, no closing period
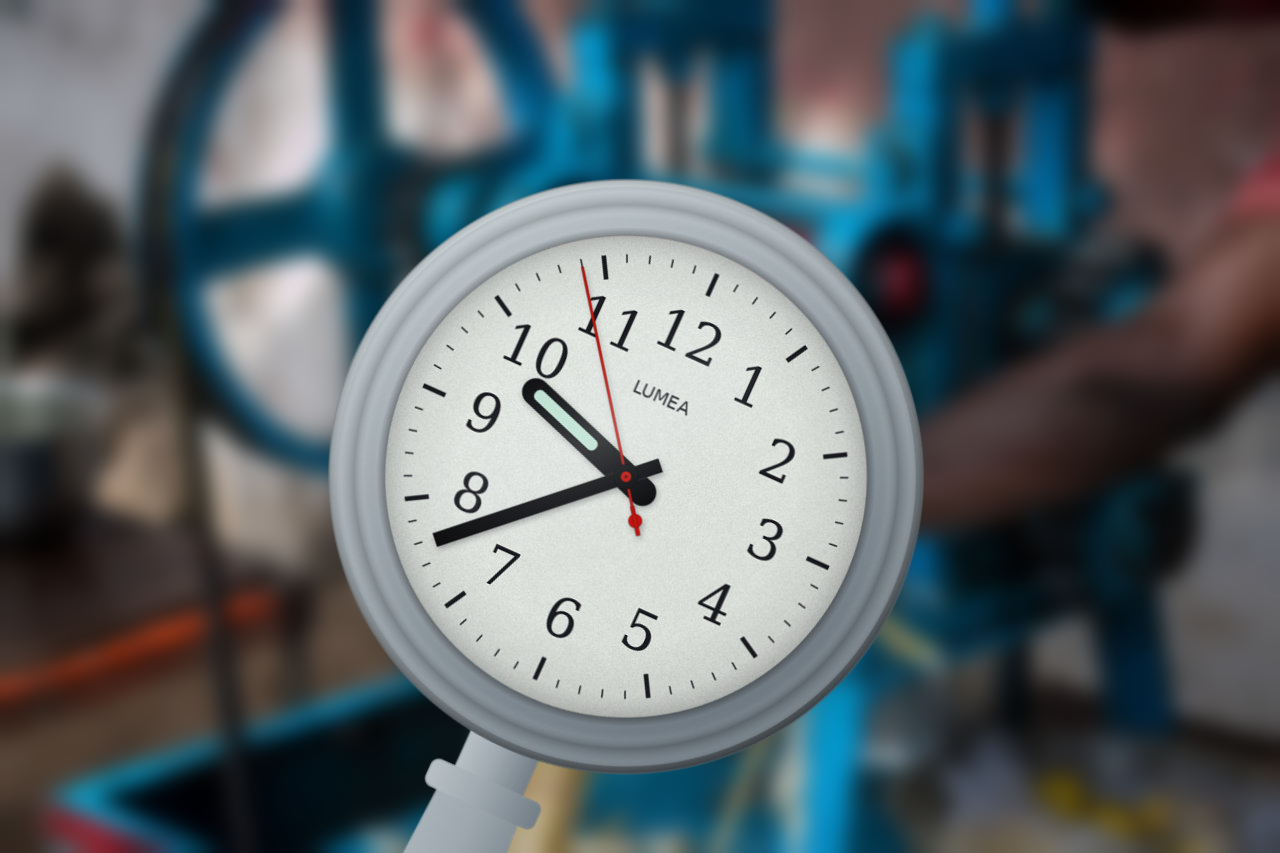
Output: **9:37:54**
